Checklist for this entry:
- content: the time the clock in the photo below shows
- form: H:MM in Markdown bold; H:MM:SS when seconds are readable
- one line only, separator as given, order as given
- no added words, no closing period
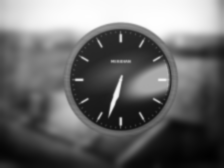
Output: **6:33**
